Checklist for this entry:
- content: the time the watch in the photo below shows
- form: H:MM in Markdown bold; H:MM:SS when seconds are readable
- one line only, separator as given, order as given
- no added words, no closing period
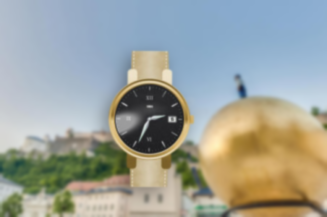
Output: **2:34**
